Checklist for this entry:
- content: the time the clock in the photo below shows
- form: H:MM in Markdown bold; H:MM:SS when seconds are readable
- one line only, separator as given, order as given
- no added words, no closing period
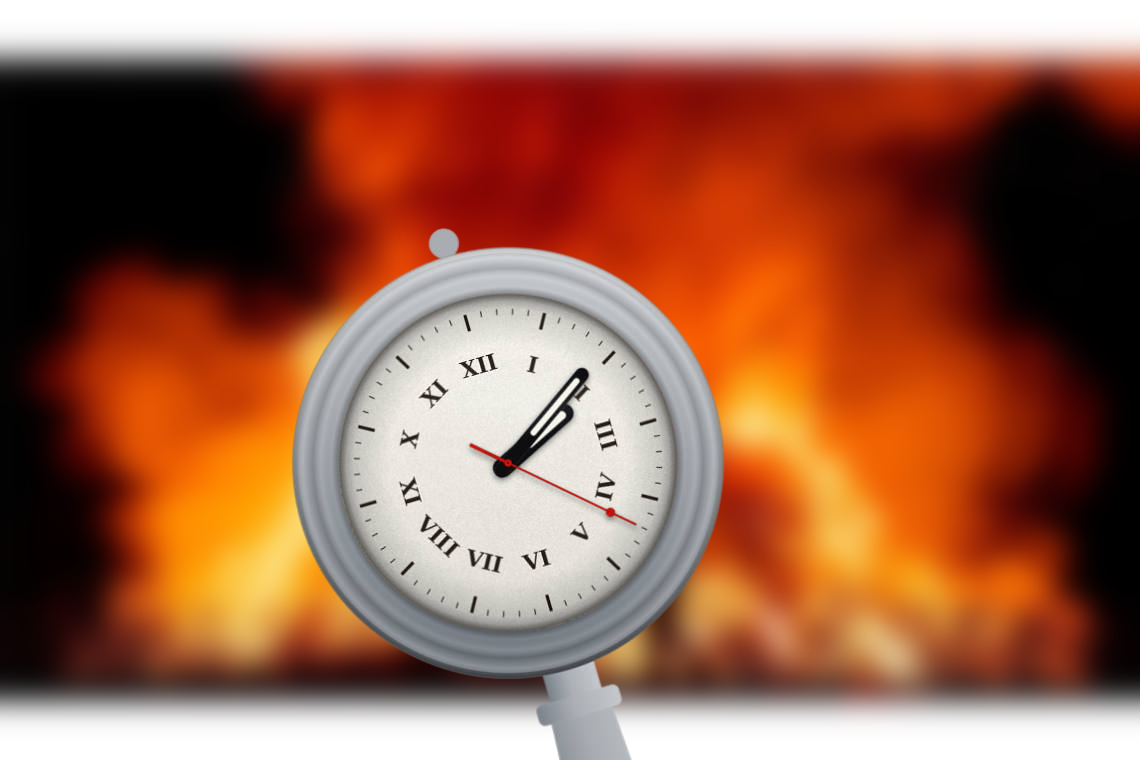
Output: **2:09:22**
